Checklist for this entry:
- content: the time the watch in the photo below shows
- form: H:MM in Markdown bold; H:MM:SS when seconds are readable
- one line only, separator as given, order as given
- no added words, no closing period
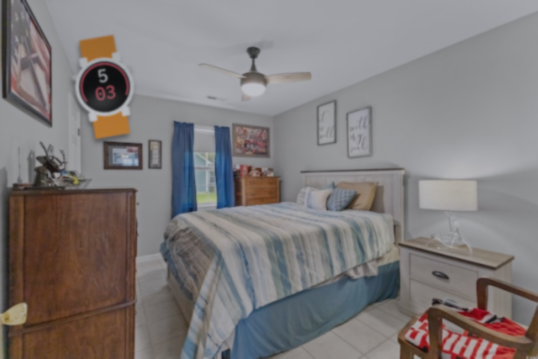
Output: **5:03**
